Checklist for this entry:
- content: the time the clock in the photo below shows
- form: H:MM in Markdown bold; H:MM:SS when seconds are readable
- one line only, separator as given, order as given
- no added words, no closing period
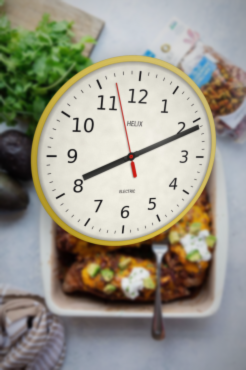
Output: **8:10:57**
